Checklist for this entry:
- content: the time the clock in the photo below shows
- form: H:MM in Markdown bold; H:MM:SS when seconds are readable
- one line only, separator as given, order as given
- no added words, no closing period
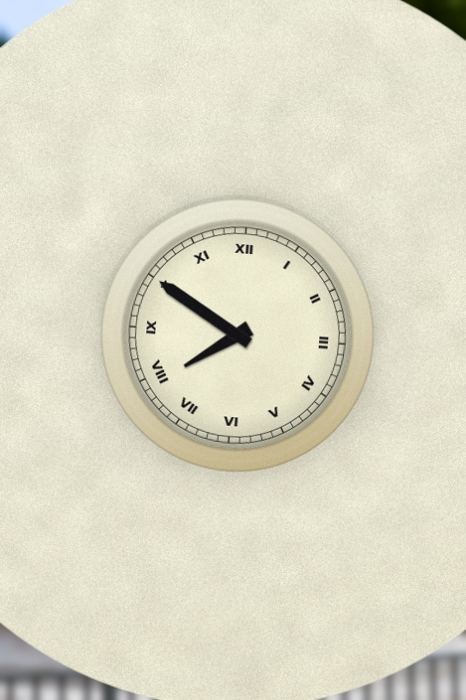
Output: **7:50**
